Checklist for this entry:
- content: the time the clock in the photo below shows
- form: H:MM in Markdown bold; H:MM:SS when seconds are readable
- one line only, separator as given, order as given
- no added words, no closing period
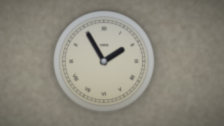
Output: **1:55**
